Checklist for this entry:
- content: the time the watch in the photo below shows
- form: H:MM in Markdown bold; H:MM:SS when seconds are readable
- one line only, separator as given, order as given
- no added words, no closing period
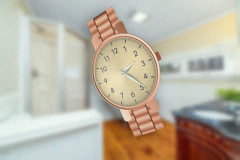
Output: **2:24**
